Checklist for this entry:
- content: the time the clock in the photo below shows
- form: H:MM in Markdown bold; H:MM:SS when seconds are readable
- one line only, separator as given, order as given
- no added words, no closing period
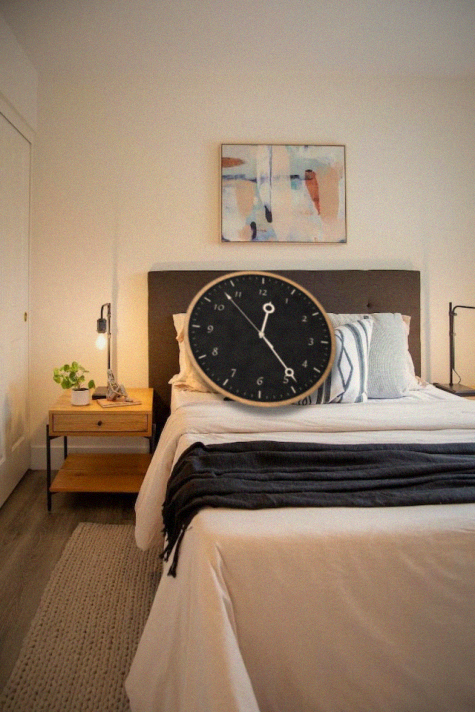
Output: **12:23:53**
